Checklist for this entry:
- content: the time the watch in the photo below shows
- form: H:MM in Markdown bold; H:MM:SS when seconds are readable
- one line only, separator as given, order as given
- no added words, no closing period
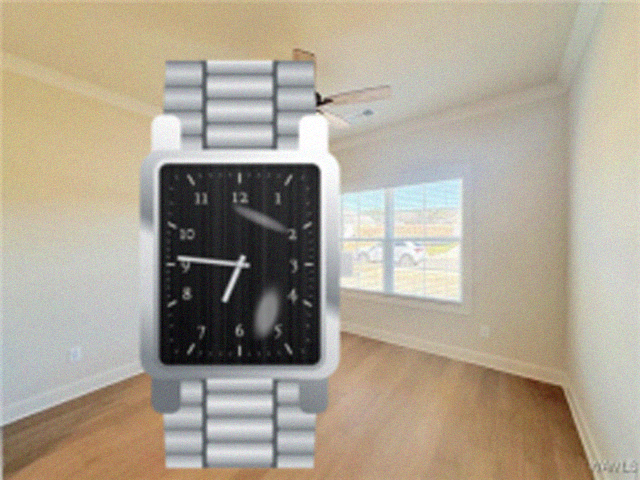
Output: **6:46**
